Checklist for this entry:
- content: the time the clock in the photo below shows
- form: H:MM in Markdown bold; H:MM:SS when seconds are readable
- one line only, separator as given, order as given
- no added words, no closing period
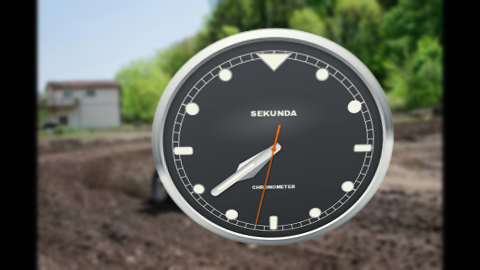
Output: **7:38:32**
